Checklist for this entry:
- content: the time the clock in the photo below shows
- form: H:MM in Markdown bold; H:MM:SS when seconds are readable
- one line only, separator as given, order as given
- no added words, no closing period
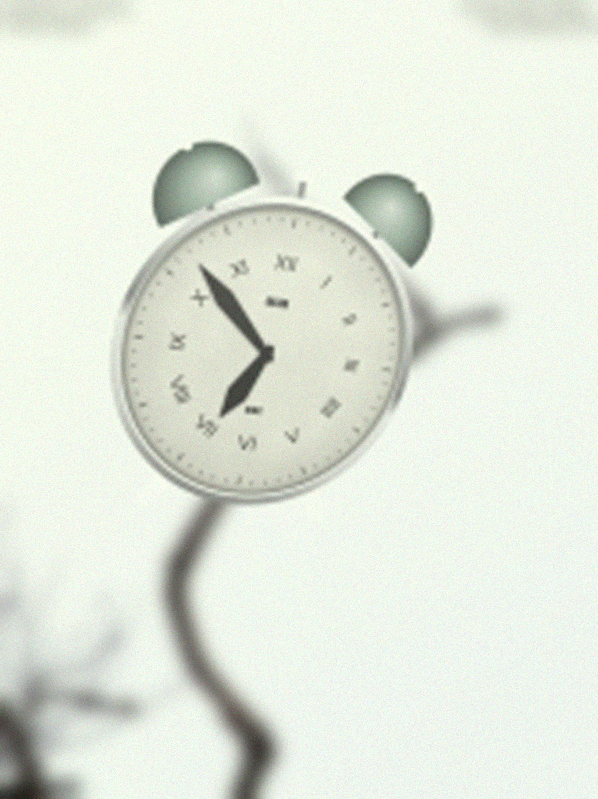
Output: **6:52**
